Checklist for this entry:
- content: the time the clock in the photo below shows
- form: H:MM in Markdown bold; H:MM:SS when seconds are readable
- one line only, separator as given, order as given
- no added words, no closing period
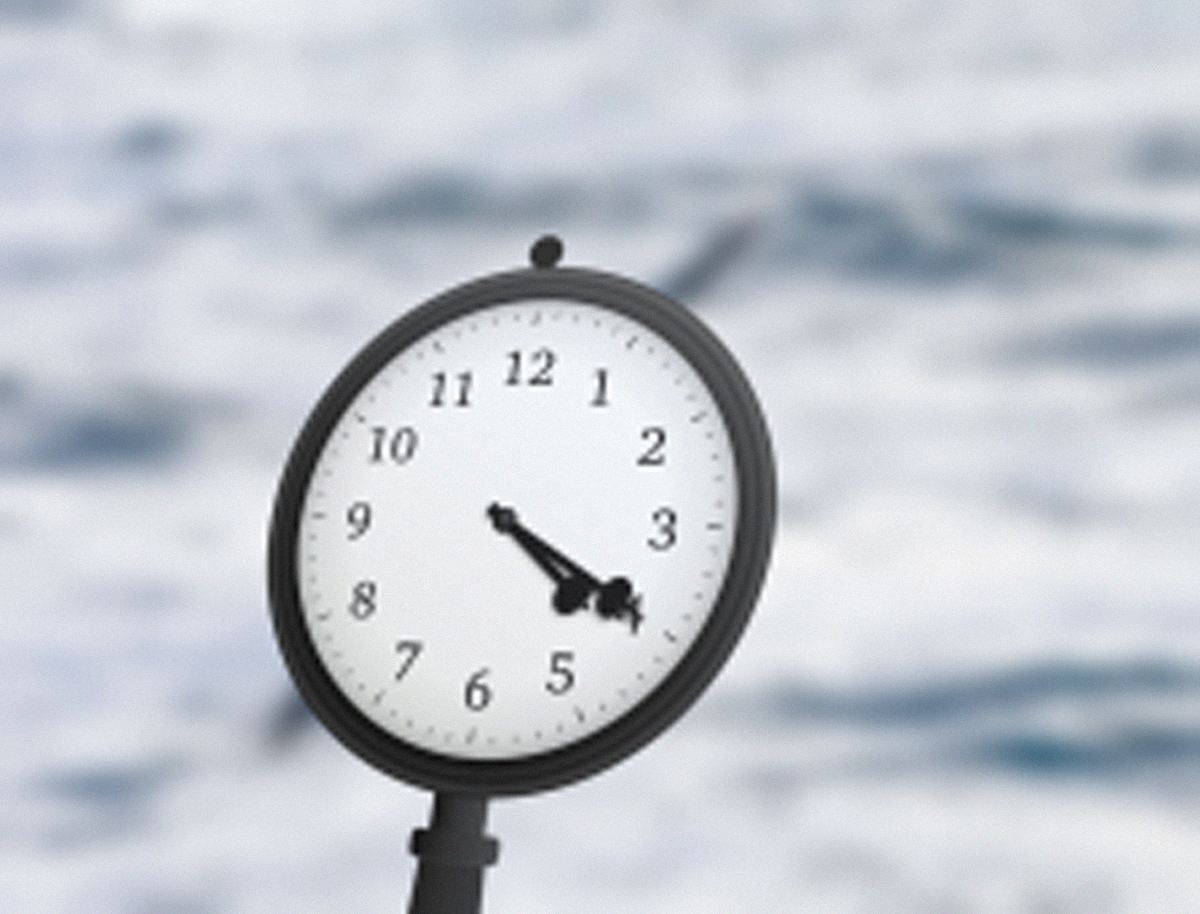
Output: **4:20**
